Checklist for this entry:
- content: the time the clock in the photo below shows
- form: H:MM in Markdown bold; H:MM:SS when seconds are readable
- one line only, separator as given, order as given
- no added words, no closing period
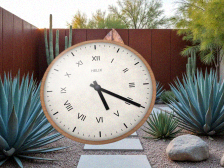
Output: **5:20**
